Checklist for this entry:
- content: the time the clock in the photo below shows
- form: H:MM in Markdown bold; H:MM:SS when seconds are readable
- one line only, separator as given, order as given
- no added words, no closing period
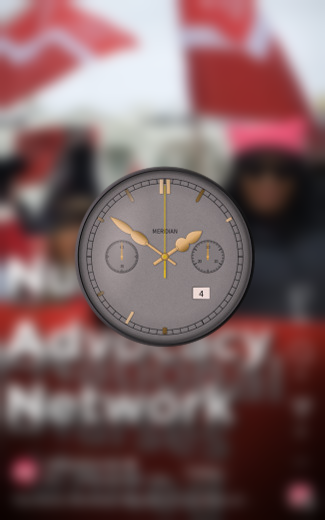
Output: **1:51**
